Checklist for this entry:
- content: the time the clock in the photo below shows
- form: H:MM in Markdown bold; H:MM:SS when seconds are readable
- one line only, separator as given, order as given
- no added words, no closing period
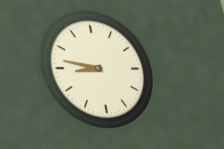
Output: **8:47**
